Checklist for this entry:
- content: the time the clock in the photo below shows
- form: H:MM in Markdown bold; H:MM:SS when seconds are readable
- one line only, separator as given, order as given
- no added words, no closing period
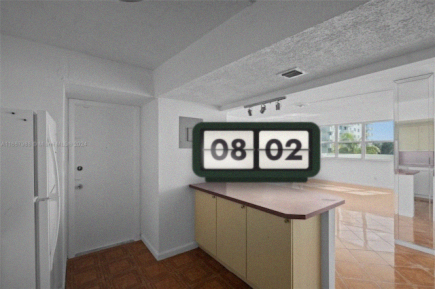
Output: **8:02**
